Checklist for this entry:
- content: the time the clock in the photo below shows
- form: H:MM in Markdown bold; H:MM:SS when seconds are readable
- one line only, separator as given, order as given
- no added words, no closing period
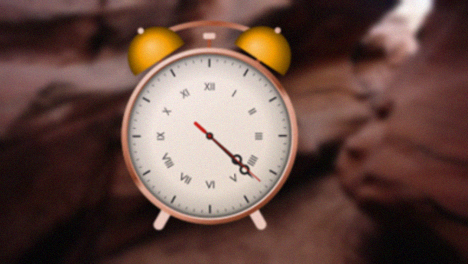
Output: **4:22:22**
